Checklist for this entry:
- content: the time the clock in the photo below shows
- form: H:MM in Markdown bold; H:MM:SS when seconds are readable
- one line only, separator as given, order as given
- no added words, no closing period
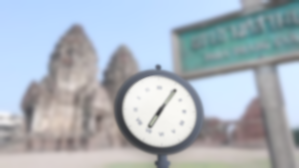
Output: **7:06**
